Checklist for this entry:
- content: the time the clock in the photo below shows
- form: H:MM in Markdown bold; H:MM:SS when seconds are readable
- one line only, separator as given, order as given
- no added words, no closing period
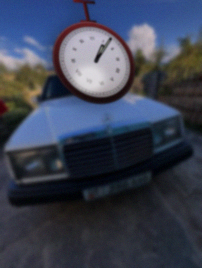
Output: **1:07**
